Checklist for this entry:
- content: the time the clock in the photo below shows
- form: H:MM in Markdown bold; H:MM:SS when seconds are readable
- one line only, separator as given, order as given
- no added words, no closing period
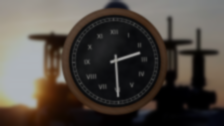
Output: **2:30**
